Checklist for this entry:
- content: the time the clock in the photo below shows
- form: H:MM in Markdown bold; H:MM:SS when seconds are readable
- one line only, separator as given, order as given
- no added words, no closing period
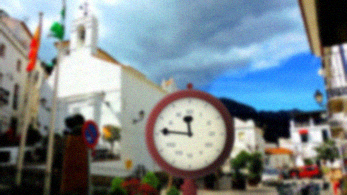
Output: **11:46**
